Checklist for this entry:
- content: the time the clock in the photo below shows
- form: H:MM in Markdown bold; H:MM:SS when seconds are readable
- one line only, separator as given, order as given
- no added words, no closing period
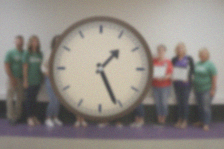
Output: **1:26**
